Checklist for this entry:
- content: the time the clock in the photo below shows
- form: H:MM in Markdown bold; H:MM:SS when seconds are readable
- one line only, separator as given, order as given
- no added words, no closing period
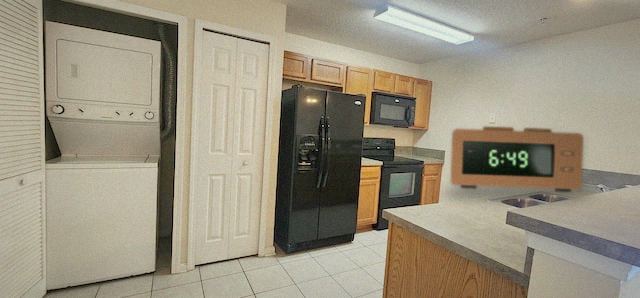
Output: **6:49**
